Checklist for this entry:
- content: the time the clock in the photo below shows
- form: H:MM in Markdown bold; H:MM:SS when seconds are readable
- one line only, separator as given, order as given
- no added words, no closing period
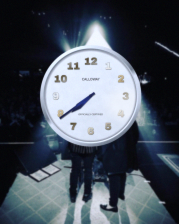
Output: **7:39**
